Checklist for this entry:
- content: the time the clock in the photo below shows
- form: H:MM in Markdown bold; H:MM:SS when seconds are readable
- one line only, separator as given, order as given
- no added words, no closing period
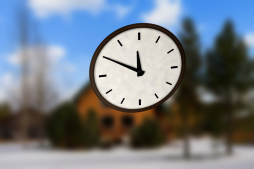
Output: **11:50**
